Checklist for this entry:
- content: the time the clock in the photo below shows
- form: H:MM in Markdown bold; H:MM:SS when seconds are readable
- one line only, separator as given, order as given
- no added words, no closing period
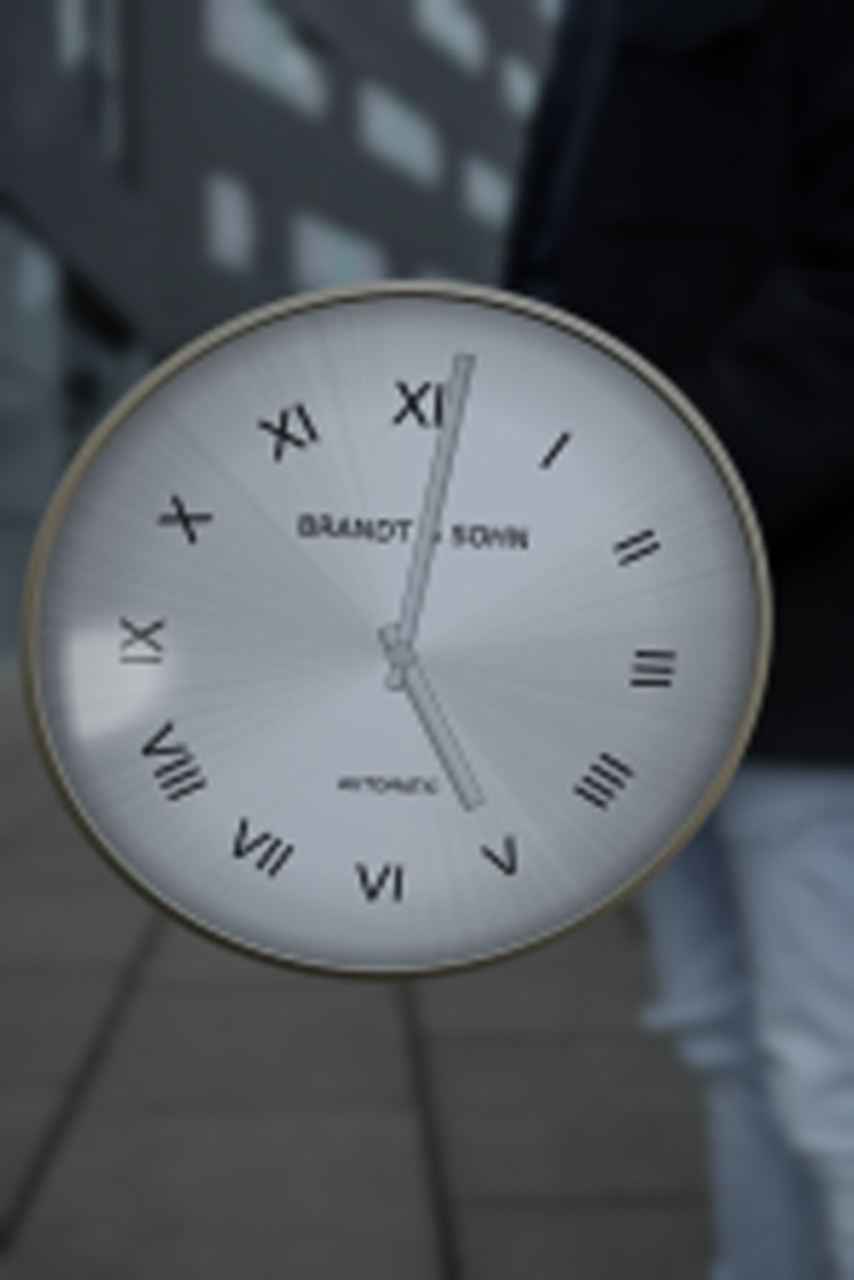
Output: **5:01**
